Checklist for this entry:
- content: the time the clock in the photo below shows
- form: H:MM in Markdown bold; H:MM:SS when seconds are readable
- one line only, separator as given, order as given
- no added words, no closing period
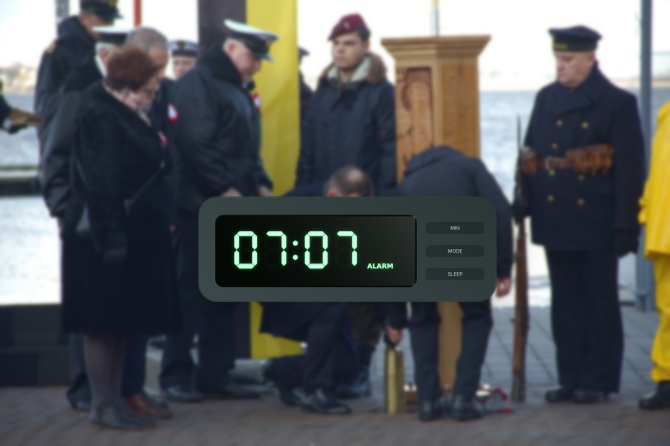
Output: **7:07**
